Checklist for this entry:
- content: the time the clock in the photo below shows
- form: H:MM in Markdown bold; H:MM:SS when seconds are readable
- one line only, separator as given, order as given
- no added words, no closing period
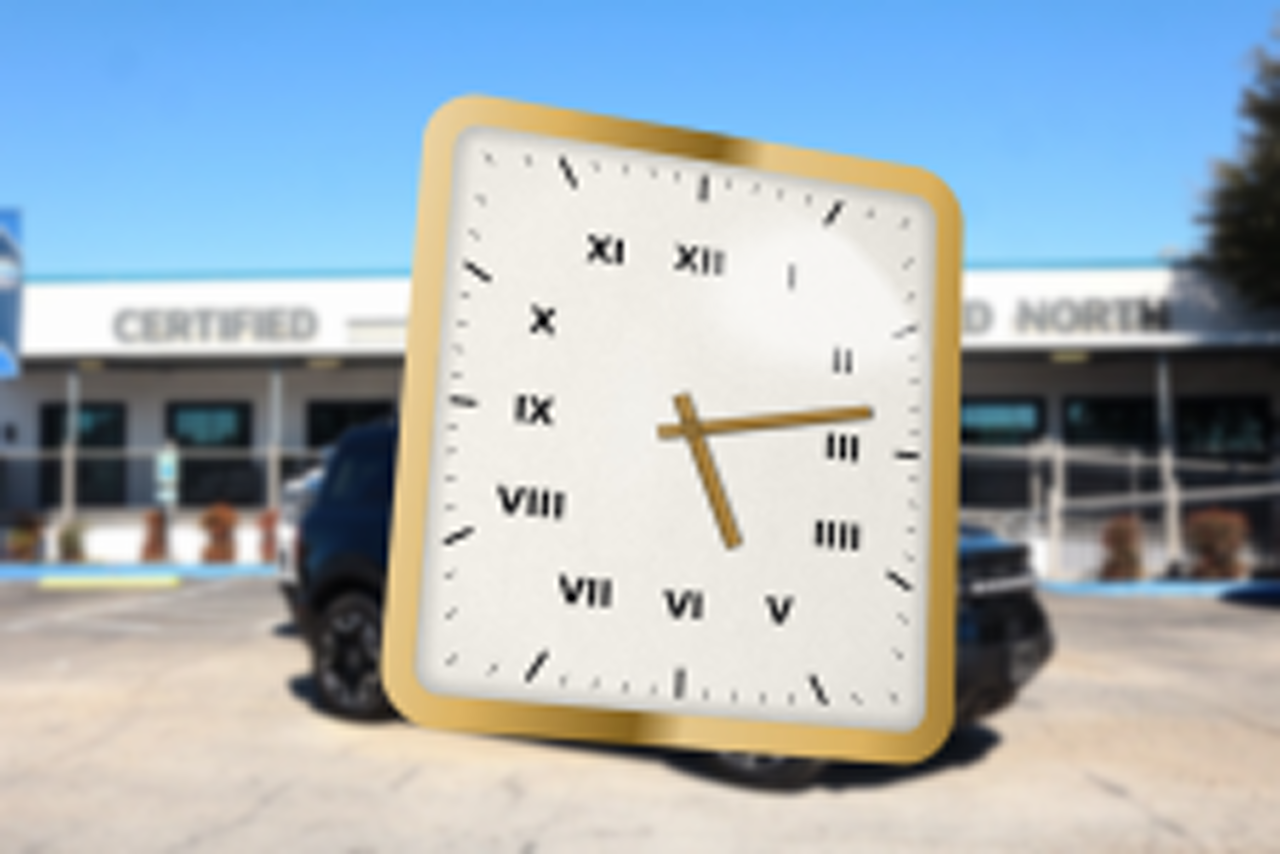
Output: **5:13**
